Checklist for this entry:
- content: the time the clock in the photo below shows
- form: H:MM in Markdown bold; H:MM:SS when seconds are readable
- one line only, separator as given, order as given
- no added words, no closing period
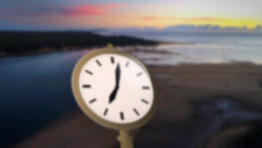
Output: **7:02**
